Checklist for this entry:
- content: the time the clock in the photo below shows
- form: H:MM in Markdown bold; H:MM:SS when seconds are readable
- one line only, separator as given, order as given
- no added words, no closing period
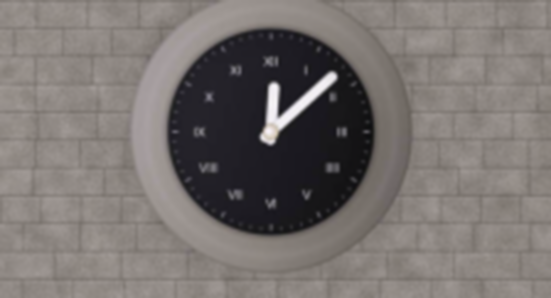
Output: **12:08**
